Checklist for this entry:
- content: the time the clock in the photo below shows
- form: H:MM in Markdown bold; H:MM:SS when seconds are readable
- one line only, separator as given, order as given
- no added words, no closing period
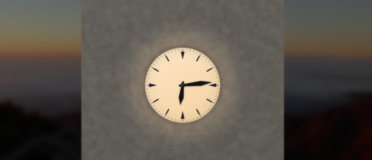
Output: **6:14**
